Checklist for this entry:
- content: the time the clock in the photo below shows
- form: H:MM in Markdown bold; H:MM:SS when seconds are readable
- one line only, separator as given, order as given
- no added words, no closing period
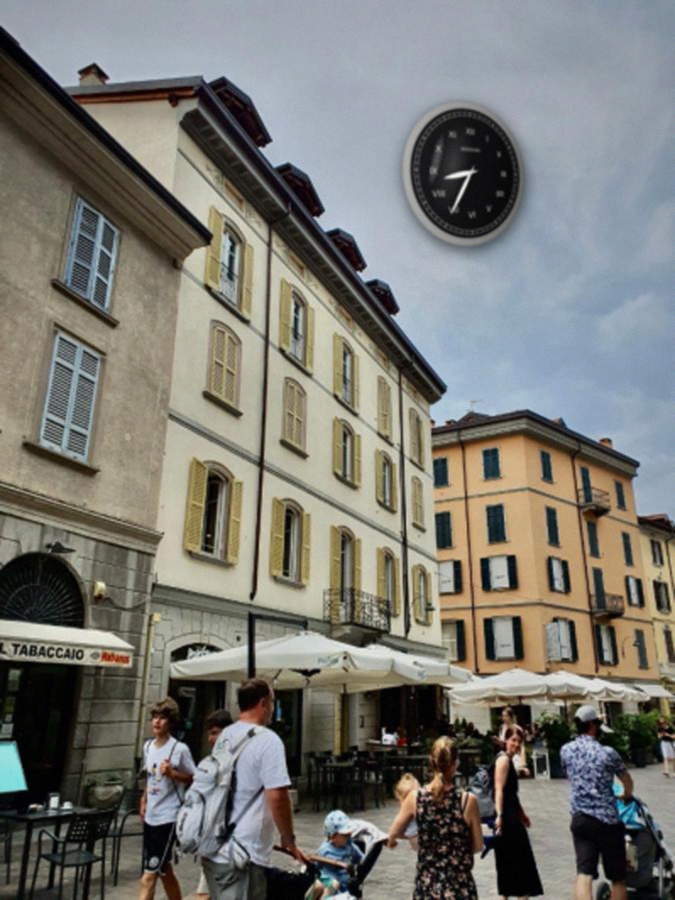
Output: **8:35**
